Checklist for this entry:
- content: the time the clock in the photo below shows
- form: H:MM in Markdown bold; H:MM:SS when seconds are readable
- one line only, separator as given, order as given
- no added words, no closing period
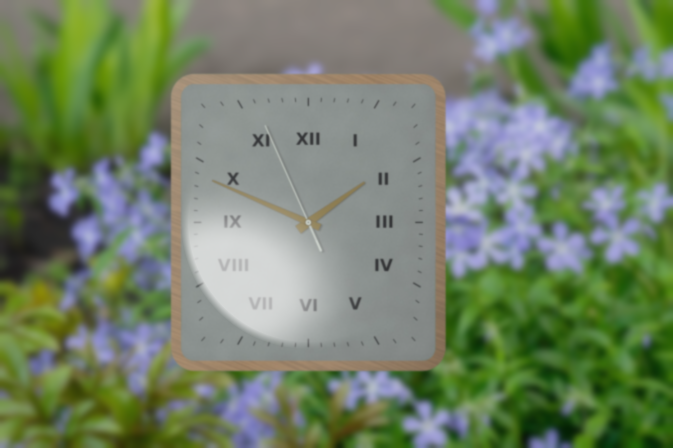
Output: **1:48:56**
